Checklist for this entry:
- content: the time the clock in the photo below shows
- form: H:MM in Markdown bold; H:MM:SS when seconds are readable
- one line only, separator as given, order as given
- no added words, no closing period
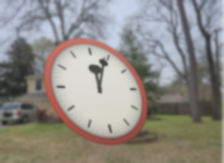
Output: **12:04**
